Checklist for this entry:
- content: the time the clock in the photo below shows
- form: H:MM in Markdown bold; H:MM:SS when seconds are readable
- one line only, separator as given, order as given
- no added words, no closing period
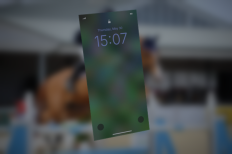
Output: **15:07**
